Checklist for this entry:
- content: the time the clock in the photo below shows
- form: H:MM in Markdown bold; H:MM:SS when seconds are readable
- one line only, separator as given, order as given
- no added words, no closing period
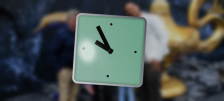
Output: **9:55**
